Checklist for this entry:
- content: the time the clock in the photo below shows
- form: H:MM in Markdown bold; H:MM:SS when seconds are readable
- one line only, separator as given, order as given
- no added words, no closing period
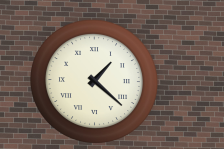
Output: **1:22**
